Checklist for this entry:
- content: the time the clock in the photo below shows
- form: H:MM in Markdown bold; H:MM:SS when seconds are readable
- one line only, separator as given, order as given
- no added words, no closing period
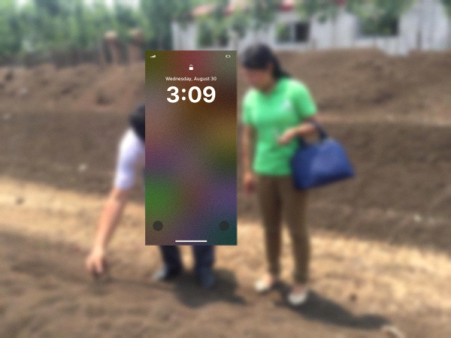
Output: **3:09**
